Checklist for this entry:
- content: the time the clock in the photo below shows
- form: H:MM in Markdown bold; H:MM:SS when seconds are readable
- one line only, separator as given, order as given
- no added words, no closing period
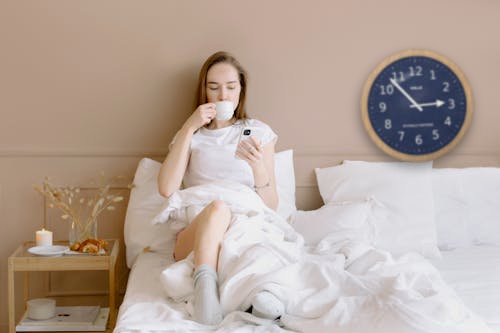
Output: **2:53**
